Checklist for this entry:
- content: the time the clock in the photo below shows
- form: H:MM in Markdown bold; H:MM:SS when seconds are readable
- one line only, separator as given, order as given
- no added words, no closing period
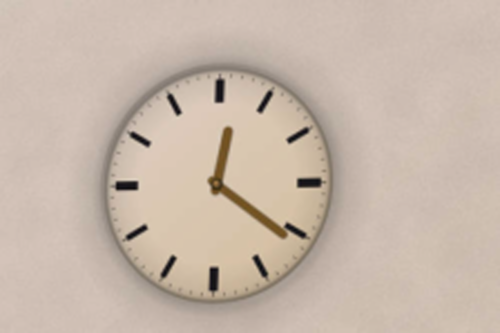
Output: **12:21**
